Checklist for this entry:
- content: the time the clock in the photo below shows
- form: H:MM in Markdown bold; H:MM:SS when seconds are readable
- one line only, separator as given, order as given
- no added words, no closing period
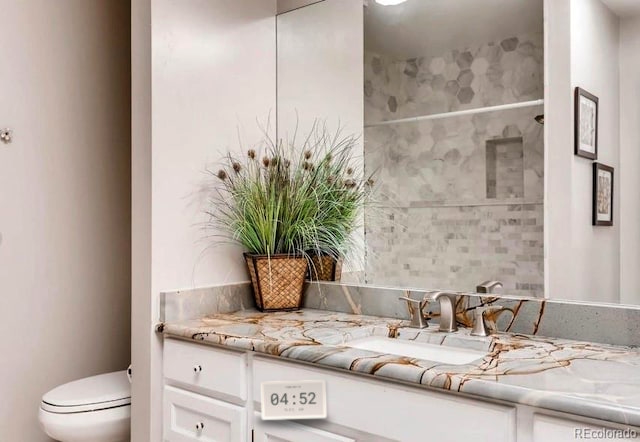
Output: **4:52**
